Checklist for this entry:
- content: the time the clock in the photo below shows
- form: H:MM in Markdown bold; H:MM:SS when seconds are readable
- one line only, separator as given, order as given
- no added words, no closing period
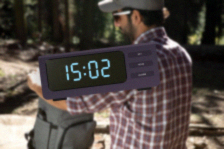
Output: **15:02**
